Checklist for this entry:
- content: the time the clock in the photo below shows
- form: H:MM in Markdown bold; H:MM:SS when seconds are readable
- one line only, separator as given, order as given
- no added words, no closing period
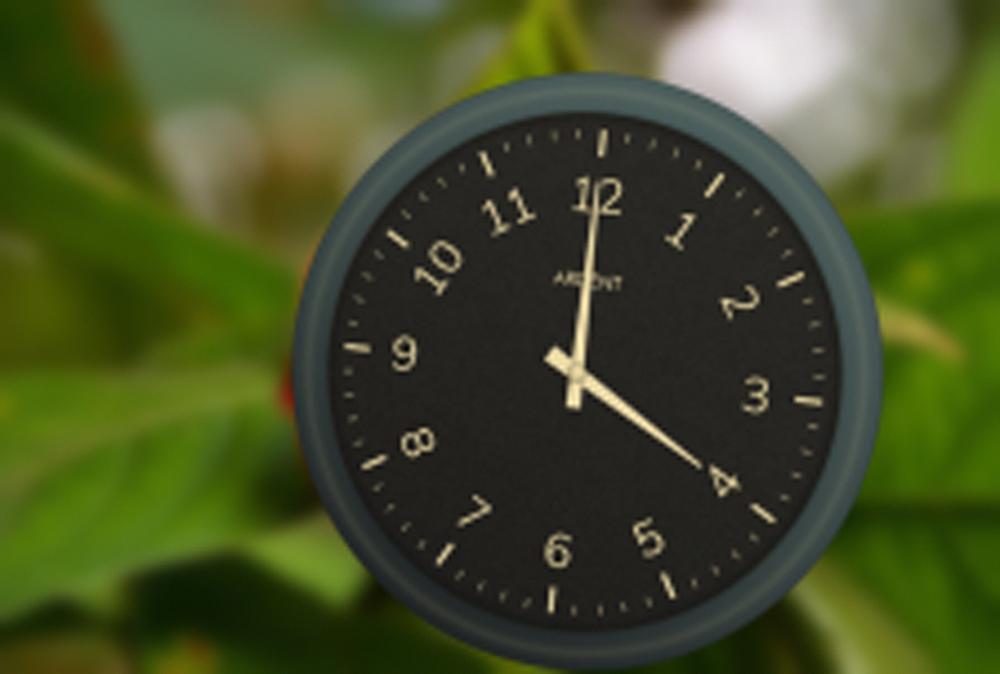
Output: **4:00**
